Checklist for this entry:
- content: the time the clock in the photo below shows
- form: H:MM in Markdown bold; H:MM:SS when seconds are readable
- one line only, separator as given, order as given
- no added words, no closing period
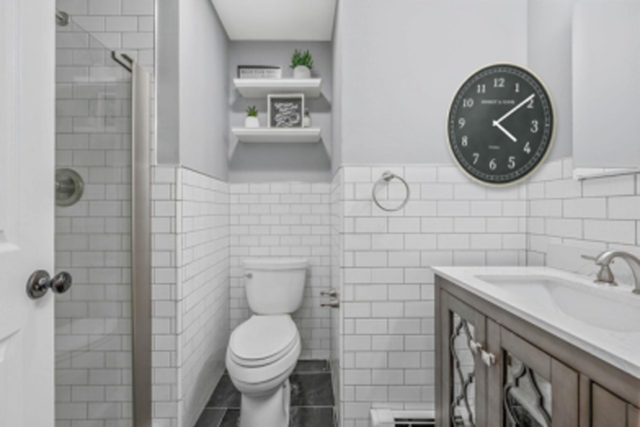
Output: **4:09**
